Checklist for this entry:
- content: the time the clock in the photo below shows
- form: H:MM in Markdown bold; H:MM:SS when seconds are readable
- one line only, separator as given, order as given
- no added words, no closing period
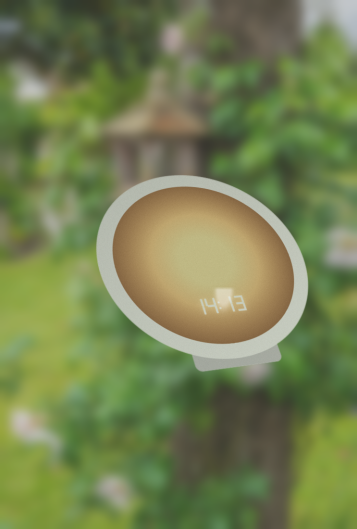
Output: **14:13**
